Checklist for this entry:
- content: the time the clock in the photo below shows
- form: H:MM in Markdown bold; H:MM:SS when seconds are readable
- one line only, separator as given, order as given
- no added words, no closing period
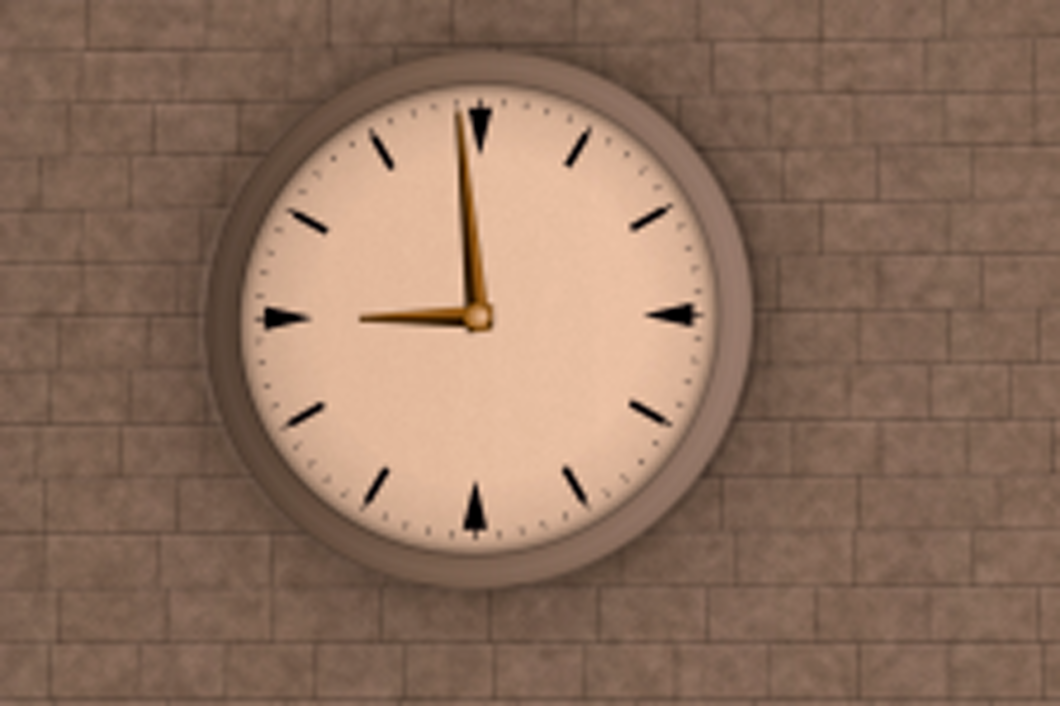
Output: **8:59**
